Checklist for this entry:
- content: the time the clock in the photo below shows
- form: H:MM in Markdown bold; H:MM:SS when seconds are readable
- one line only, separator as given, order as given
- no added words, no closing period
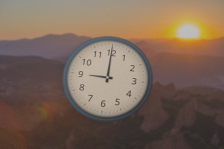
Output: **9:00**
